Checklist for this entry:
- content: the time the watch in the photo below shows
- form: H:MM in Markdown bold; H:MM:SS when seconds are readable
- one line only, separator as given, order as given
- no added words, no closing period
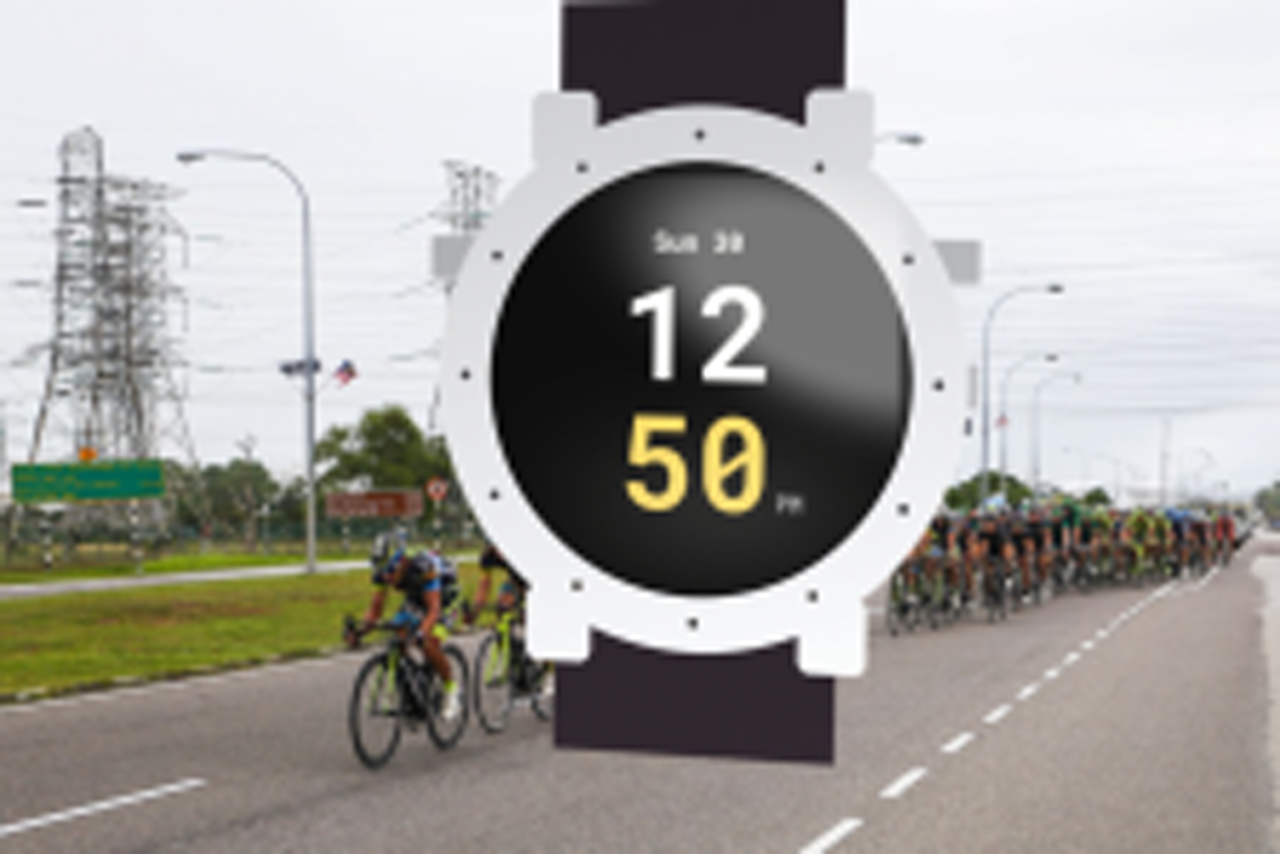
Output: **12:50**
